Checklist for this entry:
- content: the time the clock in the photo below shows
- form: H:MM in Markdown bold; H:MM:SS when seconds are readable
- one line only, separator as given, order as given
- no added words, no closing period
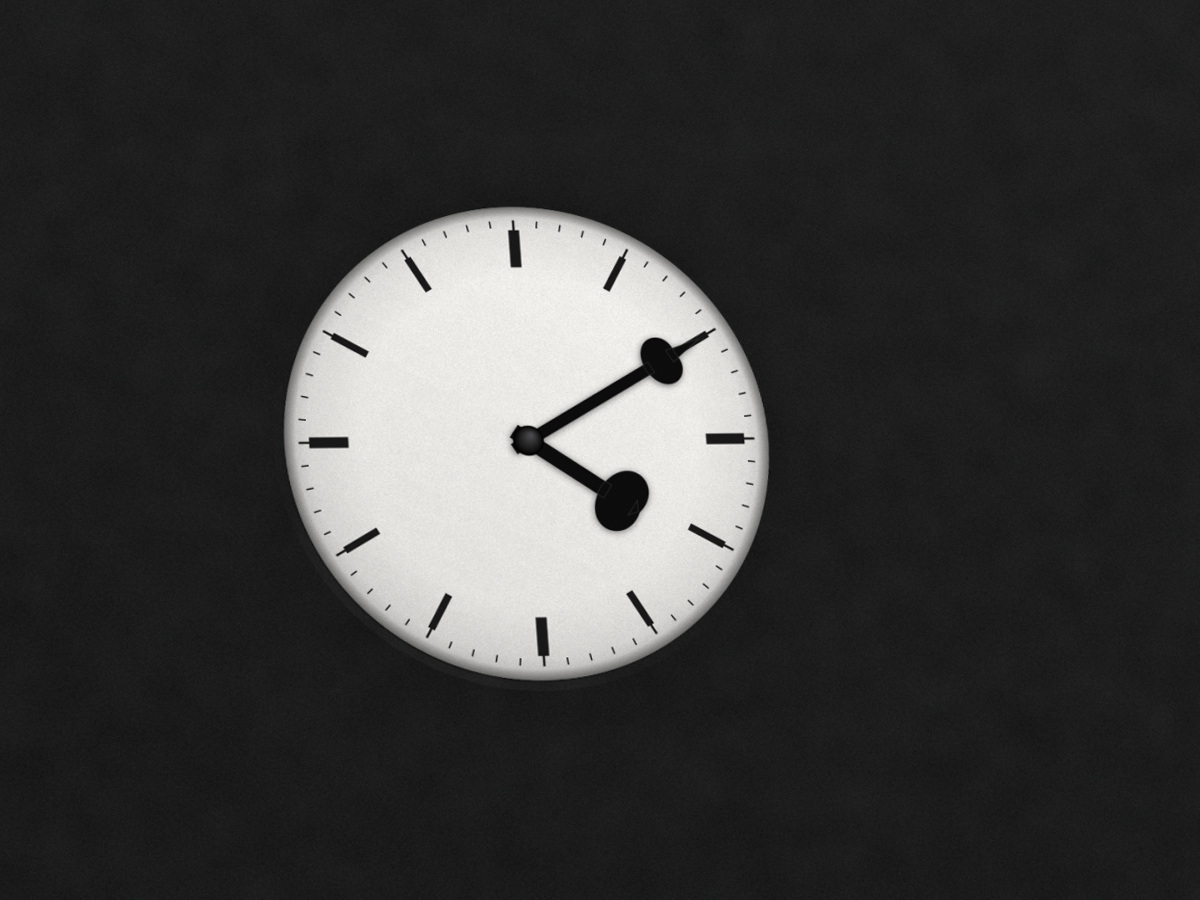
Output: **4:10**
